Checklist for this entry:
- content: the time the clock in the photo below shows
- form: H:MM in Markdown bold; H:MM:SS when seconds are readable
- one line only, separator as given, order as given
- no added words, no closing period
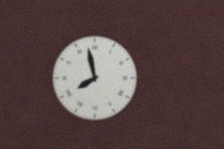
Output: **7:58**
